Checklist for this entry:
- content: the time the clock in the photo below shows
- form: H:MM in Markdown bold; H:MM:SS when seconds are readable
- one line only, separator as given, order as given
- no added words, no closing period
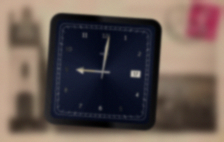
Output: **9:01**
